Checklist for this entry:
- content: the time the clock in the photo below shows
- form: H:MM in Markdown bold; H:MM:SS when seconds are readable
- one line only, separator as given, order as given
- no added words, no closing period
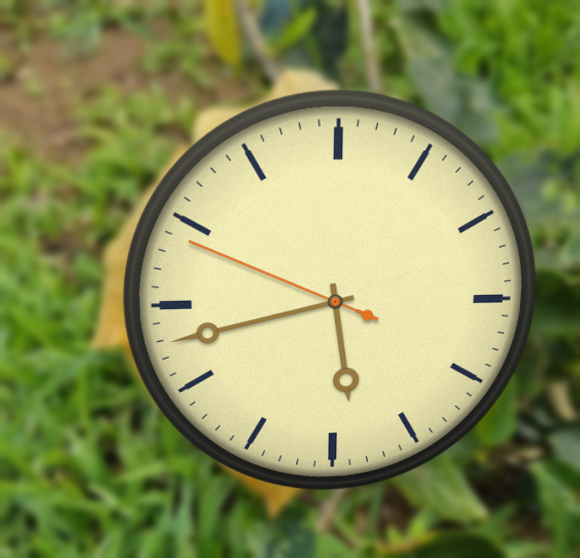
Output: **5:42:49**
